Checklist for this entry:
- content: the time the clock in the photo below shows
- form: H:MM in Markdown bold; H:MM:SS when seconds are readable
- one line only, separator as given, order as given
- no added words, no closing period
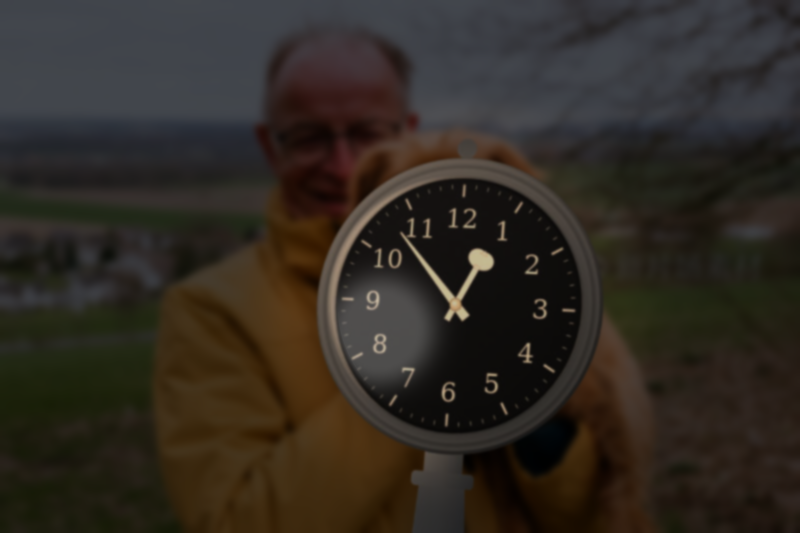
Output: **12:53**
